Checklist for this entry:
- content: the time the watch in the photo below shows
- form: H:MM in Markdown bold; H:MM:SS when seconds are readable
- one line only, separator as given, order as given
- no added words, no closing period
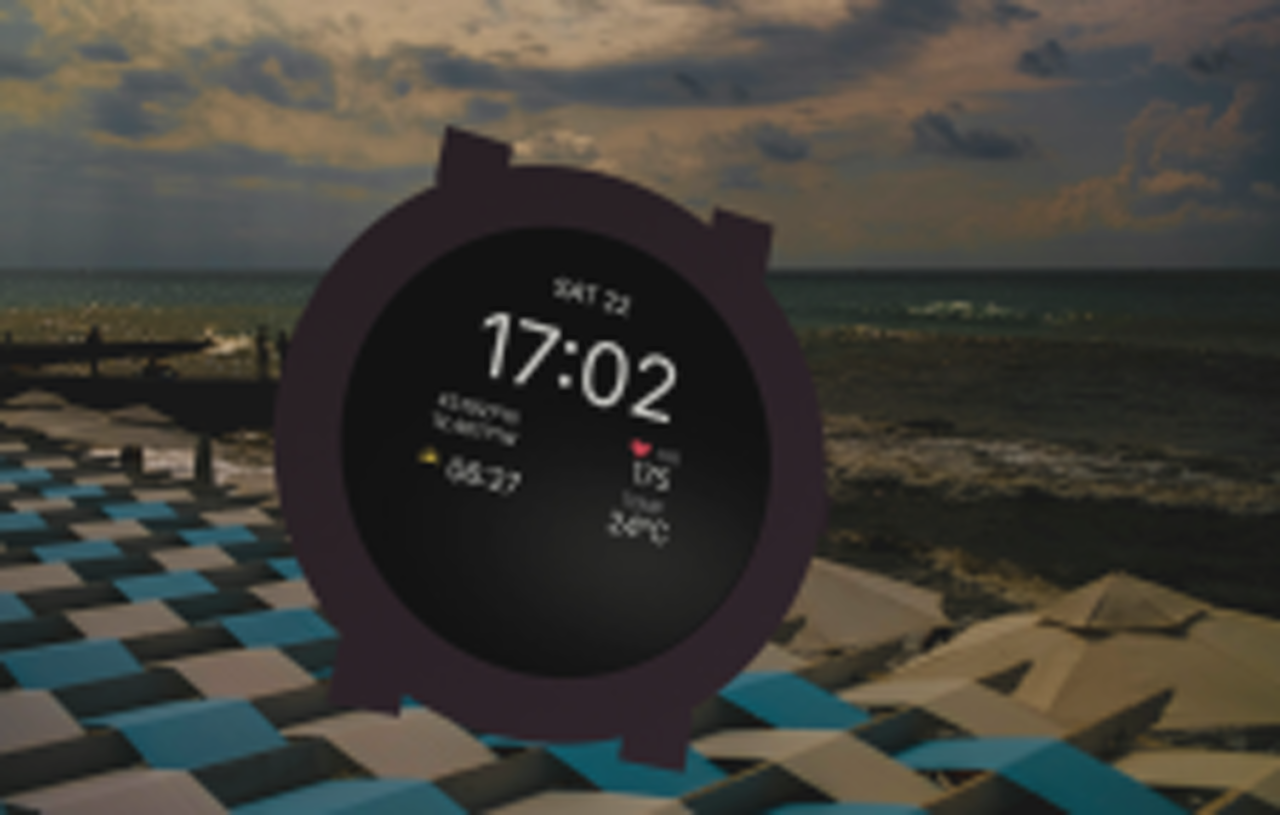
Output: **17:02**
